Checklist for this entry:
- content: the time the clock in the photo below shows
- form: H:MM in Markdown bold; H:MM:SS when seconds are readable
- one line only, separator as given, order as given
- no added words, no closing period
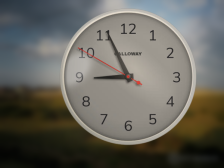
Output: **8:55:50**
